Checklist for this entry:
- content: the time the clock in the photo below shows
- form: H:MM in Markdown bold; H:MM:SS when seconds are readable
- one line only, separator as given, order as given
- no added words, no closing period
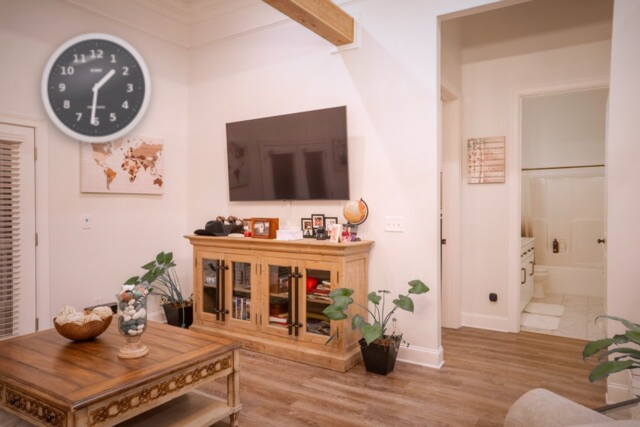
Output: **1:31**
